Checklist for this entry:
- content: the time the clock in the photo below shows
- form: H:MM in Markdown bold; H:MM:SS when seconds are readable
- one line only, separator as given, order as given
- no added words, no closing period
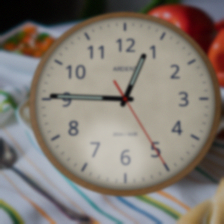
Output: **12:45:25**
